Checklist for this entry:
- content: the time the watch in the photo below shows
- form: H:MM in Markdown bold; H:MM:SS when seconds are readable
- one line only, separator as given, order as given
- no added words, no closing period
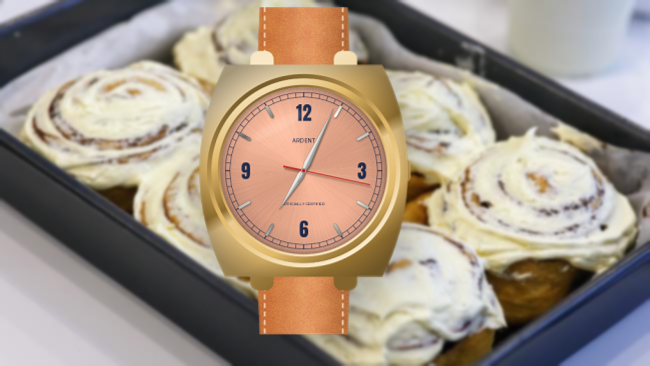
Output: **7:04:17**
